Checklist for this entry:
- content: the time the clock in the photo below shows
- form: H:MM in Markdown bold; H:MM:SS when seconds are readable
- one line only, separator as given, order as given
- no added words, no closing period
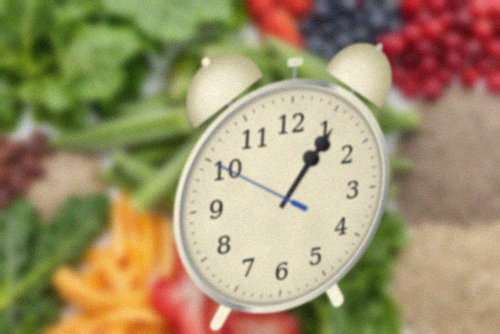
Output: **1:05:50**
